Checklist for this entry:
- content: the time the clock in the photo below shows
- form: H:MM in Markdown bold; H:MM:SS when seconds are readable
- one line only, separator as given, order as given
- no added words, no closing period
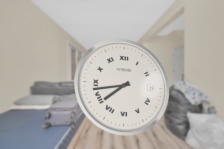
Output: **7:43**
